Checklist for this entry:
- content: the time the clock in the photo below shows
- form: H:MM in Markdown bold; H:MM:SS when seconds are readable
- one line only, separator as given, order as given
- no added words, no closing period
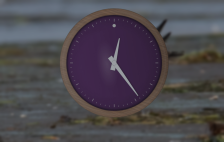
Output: **12:24**
